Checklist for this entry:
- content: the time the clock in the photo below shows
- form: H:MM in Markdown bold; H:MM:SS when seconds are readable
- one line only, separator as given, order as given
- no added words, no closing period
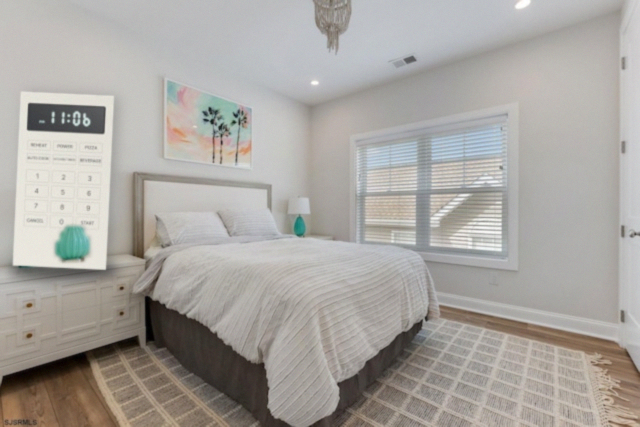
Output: **11:06**
